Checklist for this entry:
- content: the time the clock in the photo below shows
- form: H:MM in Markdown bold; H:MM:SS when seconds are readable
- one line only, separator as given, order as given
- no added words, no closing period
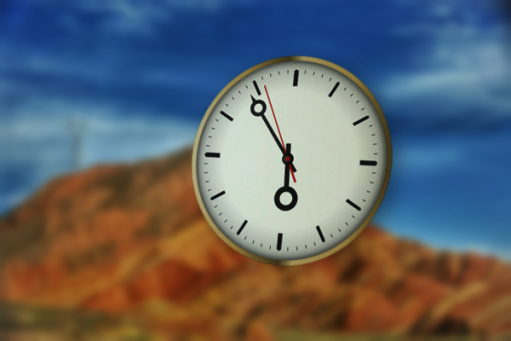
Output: **5:53:56**
